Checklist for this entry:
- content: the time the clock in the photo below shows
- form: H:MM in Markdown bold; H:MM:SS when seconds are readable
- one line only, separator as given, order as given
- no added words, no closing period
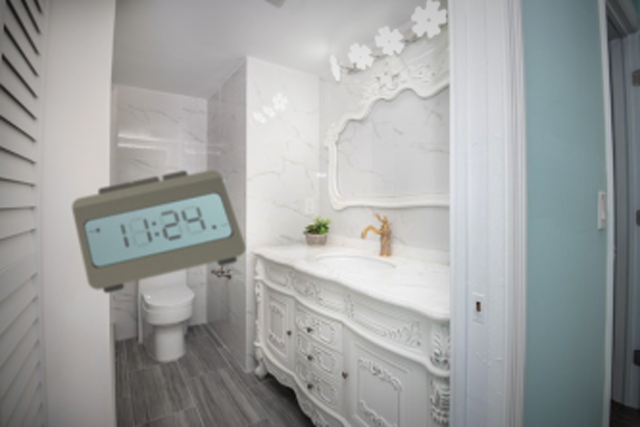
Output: **11:24**
